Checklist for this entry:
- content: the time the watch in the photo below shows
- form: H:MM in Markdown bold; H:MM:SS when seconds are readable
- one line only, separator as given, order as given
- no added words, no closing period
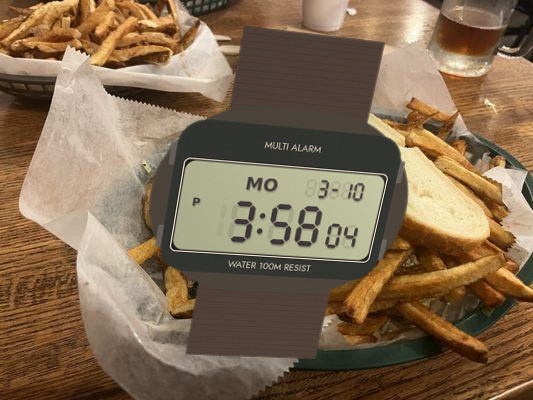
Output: **3:58:04**
